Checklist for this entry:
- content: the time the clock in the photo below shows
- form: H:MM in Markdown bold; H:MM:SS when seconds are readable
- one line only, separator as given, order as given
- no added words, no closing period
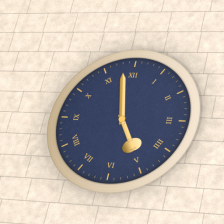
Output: **4:58**
